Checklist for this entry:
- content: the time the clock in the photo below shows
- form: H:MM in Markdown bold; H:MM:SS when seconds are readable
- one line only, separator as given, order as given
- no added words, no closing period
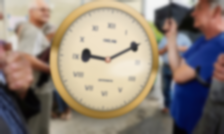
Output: **9:10**
